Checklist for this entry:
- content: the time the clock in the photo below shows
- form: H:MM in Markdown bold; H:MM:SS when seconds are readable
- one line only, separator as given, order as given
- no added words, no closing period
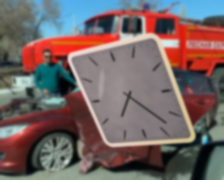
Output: **7:23**
